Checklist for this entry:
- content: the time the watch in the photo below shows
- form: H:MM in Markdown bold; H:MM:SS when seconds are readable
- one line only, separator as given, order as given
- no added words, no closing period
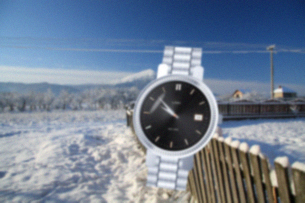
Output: **9:52**
